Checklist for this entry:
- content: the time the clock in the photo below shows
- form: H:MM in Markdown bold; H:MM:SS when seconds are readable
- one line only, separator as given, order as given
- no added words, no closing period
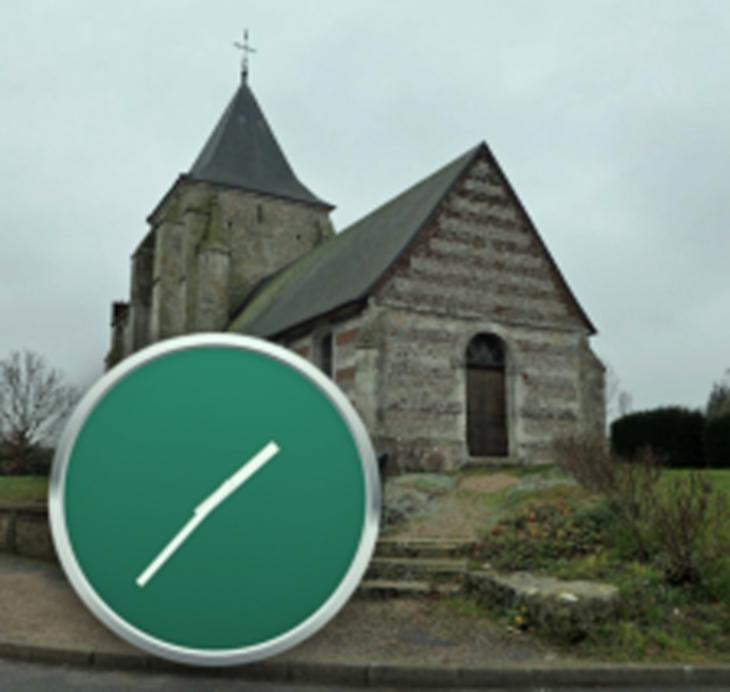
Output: **1:37**
